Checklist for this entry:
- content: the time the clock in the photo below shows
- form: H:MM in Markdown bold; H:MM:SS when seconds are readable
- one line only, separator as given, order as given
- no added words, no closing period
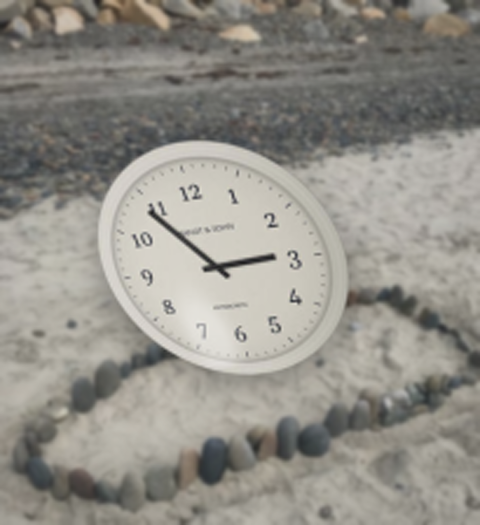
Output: **2:54**
